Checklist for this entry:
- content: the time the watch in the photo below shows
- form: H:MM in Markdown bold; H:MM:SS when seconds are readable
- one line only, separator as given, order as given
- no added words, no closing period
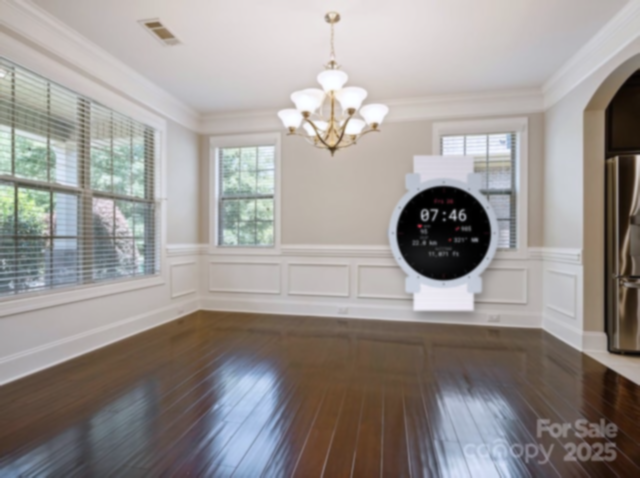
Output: **7:46**
